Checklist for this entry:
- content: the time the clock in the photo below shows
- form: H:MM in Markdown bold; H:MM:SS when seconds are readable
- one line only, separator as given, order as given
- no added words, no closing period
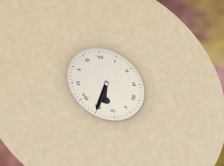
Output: **6:35**
